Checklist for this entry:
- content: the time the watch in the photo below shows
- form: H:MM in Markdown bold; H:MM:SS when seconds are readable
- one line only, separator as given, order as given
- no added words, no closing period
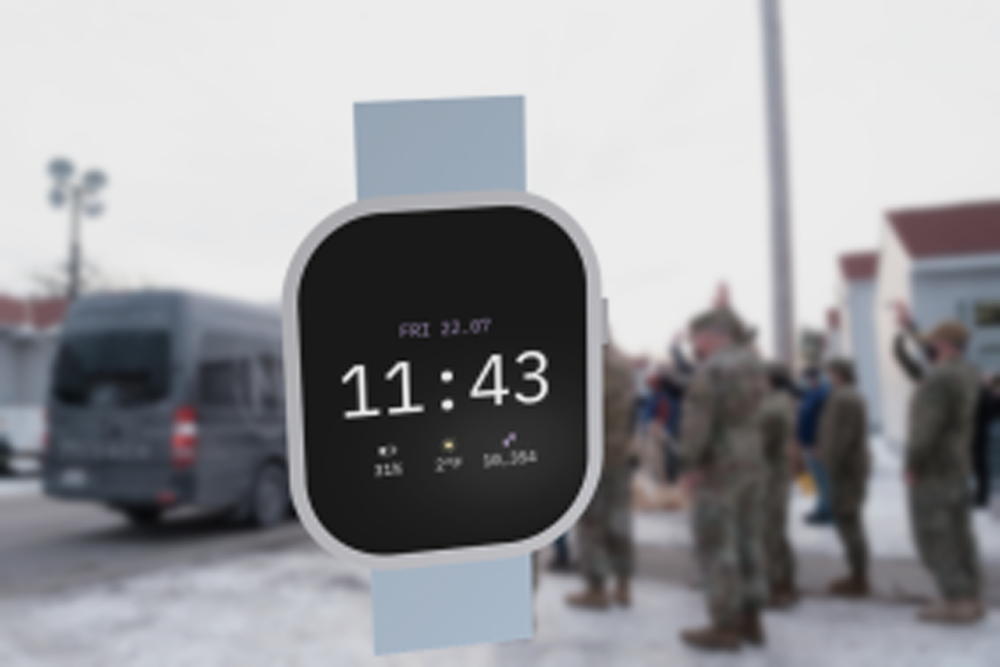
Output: **11:43**
